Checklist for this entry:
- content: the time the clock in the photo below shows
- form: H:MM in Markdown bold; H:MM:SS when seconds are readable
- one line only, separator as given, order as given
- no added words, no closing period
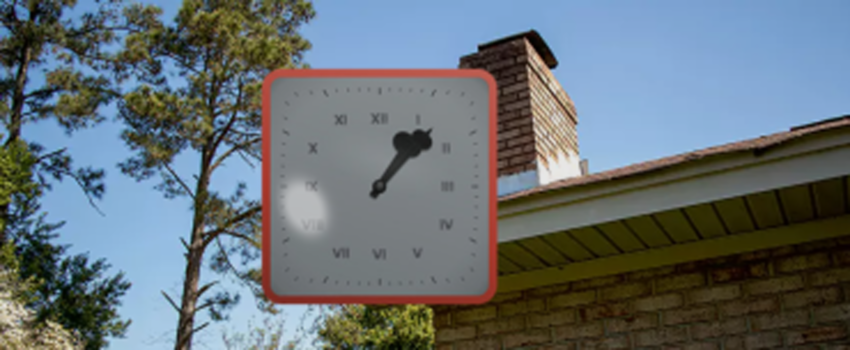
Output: **1:07**
